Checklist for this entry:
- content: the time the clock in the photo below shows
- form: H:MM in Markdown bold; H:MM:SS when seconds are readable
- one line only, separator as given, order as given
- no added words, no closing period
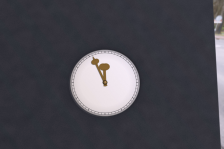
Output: **11:56**
